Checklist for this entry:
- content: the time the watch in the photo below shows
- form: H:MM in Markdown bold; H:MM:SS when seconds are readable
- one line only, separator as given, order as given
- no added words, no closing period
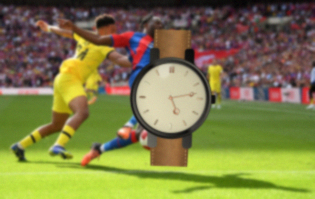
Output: **5:13**
